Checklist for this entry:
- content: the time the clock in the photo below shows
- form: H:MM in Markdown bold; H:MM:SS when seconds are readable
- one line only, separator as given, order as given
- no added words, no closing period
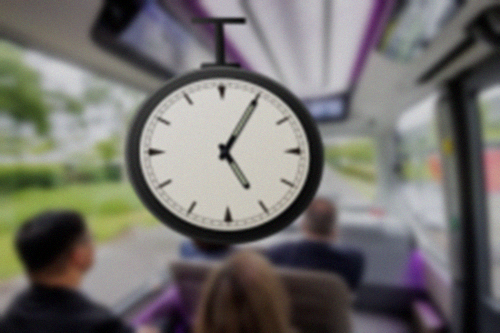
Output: **5:05**
